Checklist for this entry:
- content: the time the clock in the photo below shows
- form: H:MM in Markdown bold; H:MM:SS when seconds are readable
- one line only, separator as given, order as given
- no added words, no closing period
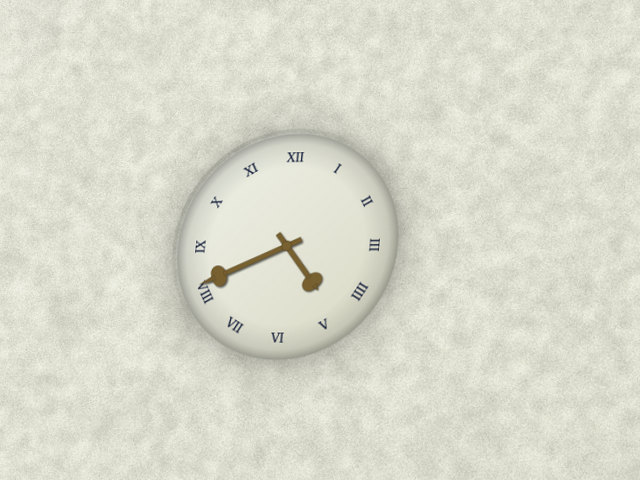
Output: **4:41**
